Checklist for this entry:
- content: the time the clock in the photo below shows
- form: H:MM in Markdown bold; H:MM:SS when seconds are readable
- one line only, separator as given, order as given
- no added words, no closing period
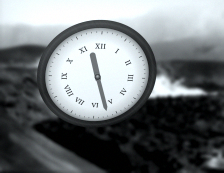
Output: **11:27**
